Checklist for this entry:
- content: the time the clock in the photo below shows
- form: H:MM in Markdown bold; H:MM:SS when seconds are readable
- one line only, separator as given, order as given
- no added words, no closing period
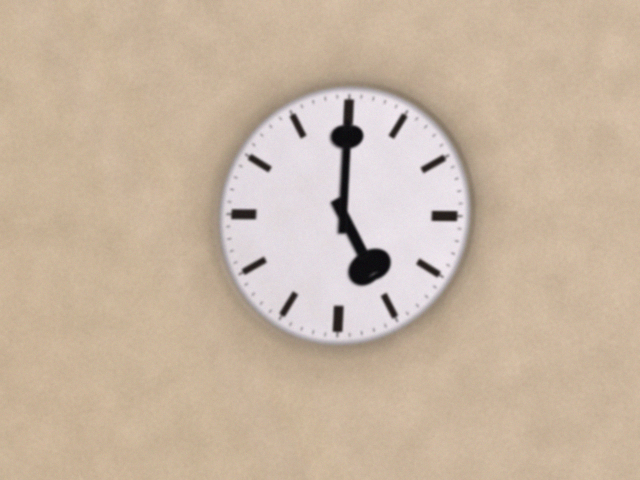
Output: **5:00**
